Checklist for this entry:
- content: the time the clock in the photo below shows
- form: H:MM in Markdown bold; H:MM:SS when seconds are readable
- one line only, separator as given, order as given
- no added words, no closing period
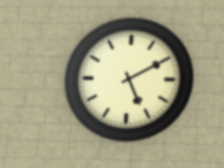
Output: **5:10**
